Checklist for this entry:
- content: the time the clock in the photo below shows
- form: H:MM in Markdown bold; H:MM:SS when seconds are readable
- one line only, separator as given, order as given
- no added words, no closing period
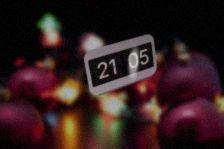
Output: **21:05**
